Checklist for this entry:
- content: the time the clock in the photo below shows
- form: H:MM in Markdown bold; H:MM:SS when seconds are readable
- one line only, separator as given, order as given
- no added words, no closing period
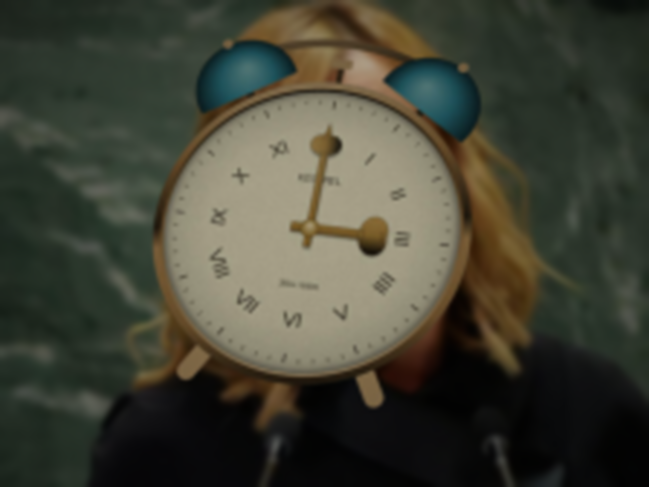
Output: **3:00**
